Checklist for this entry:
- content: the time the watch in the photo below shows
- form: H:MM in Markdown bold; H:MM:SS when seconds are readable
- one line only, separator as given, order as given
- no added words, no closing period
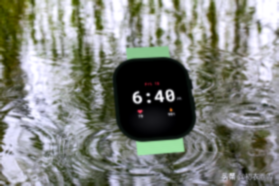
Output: **6:40**
